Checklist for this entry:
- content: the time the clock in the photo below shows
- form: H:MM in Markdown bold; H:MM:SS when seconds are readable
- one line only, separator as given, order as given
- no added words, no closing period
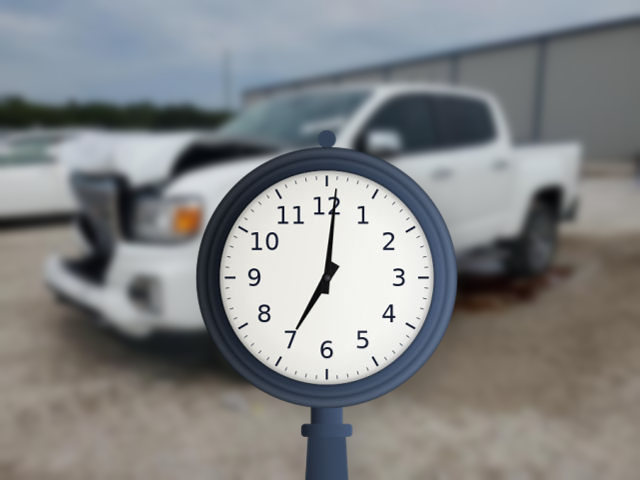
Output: **7:01**
